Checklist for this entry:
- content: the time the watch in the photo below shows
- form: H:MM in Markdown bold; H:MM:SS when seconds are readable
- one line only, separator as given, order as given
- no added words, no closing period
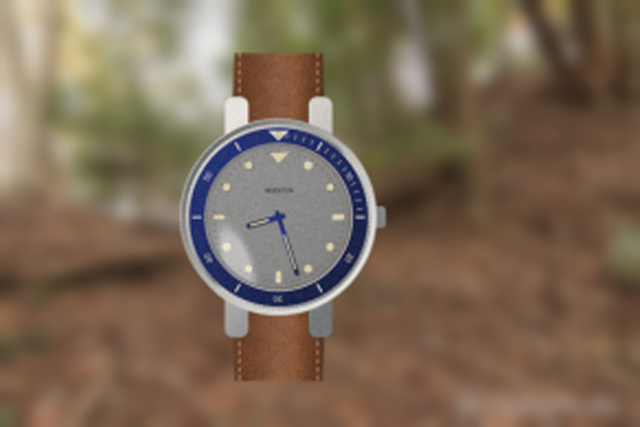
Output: **8:27**
